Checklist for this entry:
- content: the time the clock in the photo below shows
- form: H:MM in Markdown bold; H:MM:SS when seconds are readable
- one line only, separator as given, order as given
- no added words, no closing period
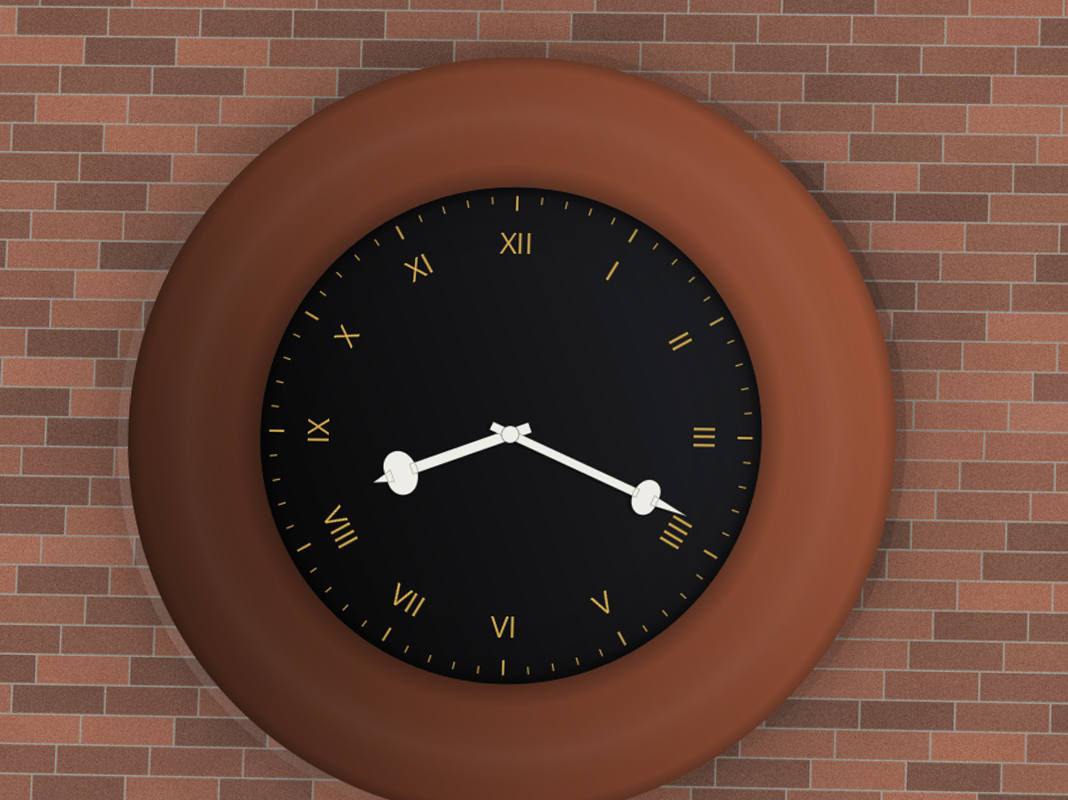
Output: **8:19**
